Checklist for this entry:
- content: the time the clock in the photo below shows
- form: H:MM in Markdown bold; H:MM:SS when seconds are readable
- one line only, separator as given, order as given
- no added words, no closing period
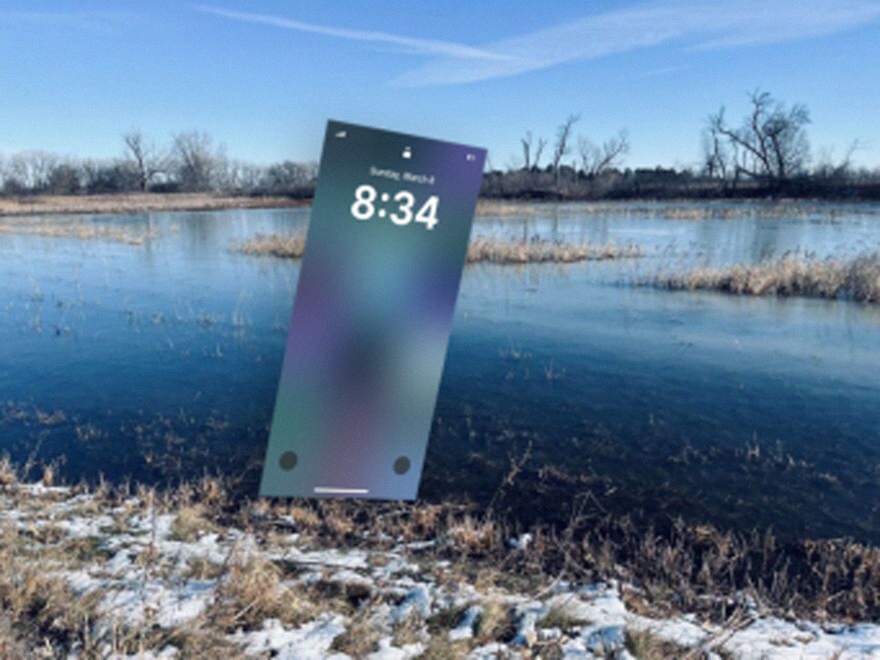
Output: **8:34**
